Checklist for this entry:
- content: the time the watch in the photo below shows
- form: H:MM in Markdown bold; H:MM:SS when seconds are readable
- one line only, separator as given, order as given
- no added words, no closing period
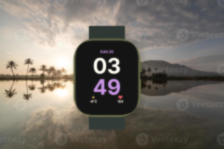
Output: **3:49**
